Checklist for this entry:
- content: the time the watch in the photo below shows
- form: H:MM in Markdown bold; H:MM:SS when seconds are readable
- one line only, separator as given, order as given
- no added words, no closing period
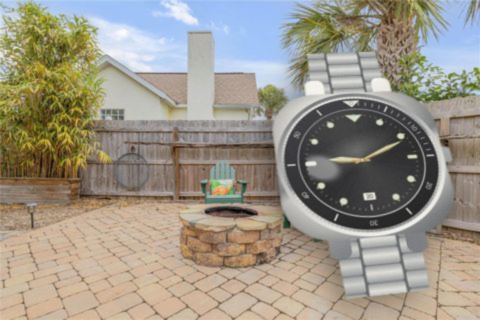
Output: **9:11**
